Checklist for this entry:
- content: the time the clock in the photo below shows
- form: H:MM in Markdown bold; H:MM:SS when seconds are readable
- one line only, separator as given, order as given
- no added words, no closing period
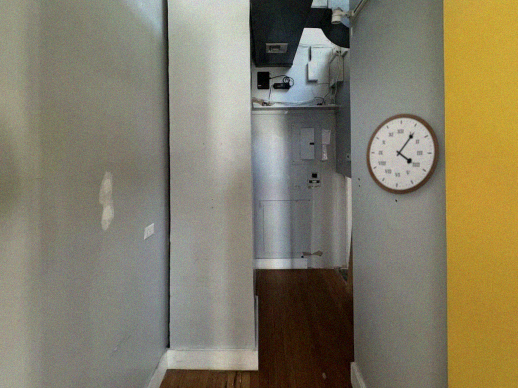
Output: **4:06**
